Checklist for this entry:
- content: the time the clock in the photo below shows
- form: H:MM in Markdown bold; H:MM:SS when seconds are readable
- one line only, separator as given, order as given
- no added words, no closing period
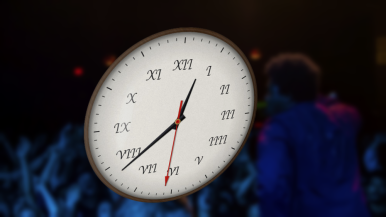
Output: **12:38:31**
